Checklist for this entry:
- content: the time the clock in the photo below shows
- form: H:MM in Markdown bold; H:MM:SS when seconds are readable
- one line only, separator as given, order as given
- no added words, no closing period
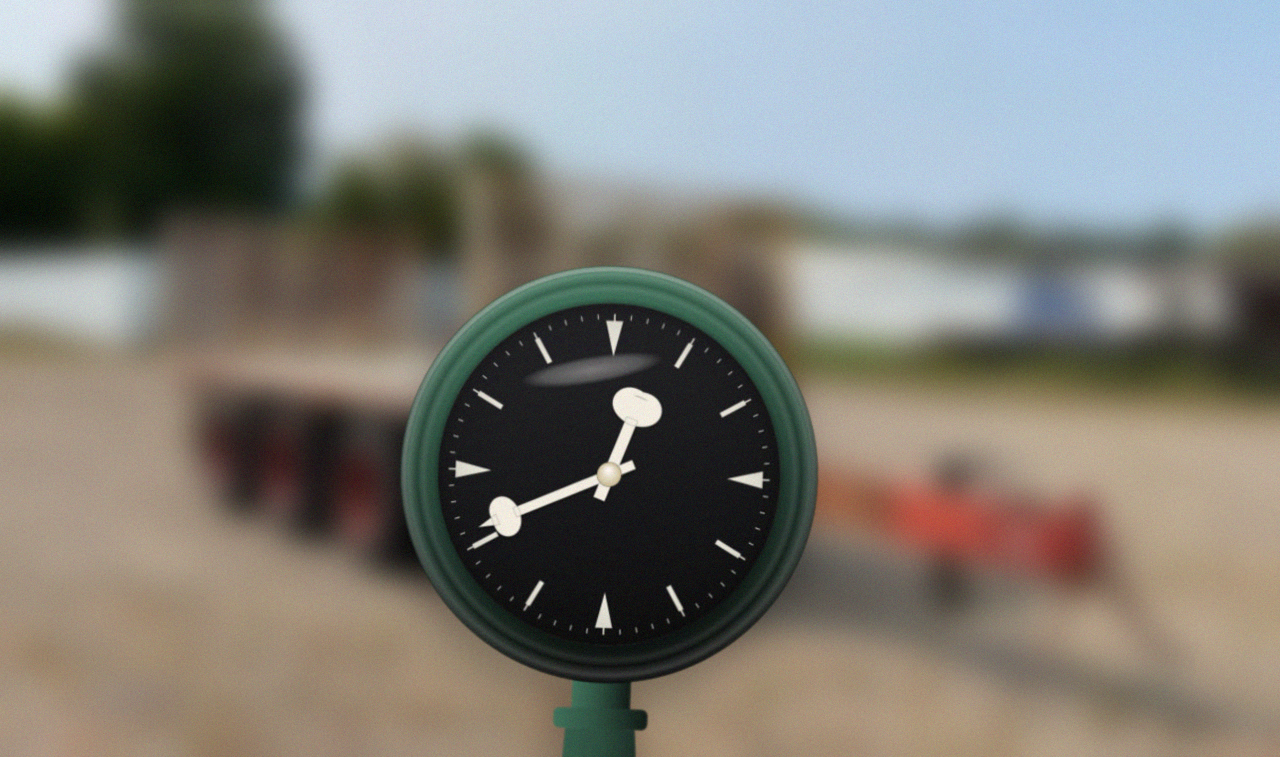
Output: **12:41**
